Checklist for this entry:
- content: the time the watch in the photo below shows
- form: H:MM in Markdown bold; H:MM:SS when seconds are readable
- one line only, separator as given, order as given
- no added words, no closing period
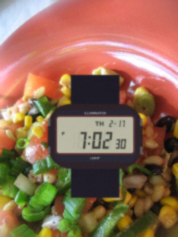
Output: **7:02:30**
